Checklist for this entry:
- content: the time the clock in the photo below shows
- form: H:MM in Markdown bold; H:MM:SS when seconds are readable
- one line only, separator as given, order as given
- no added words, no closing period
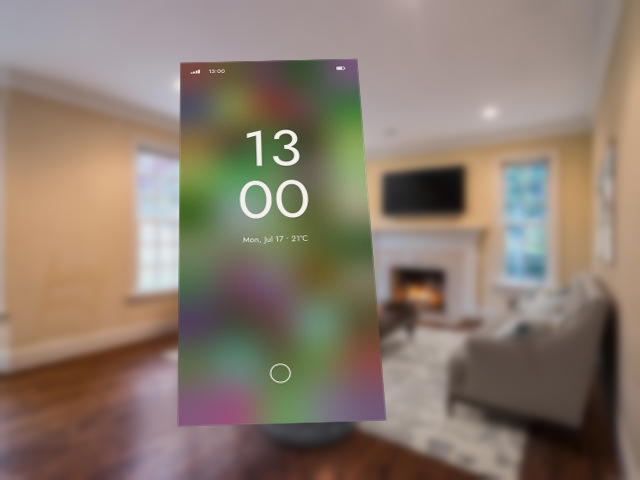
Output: **13:00**
